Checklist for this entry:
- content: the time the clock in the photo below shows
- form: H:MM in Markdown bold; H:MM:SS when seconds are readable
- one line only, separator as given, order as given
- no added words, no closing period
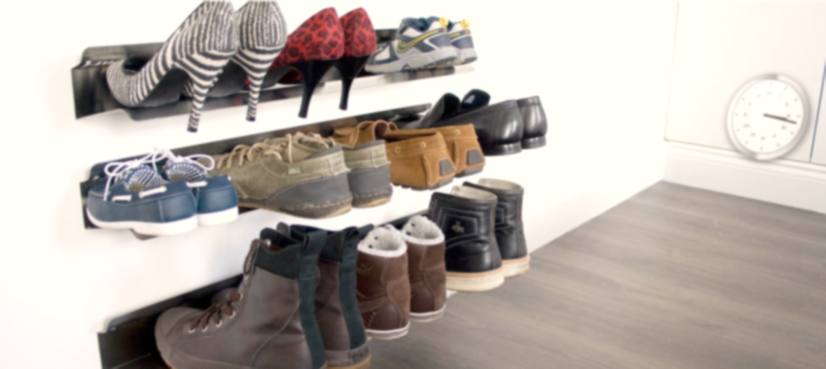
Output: **3:17**
